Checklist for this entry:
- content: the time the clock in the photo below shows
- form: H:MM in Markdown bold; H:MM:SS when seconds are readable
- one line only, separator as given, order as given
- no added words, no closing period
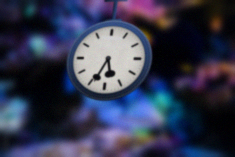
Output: **5:34**
